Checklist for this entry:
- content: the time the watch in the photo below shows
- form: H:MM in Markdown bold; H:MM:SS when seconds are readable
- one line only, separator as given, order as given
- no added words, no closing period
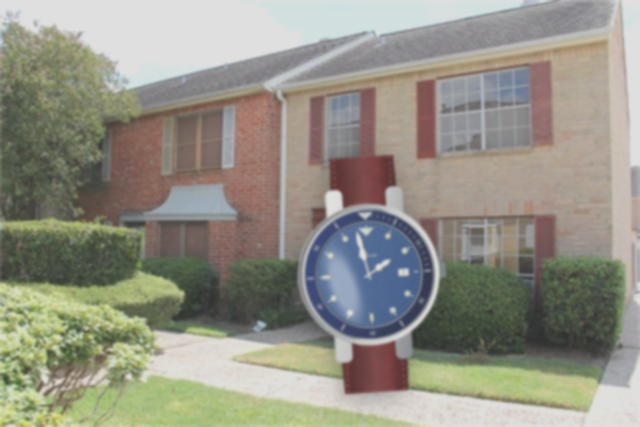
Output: **1:58**
